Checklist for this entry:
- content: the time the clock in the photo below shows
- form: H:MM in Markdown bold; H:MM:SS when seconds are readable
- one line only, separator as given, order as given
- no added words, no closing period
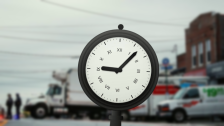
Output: **9:07**
